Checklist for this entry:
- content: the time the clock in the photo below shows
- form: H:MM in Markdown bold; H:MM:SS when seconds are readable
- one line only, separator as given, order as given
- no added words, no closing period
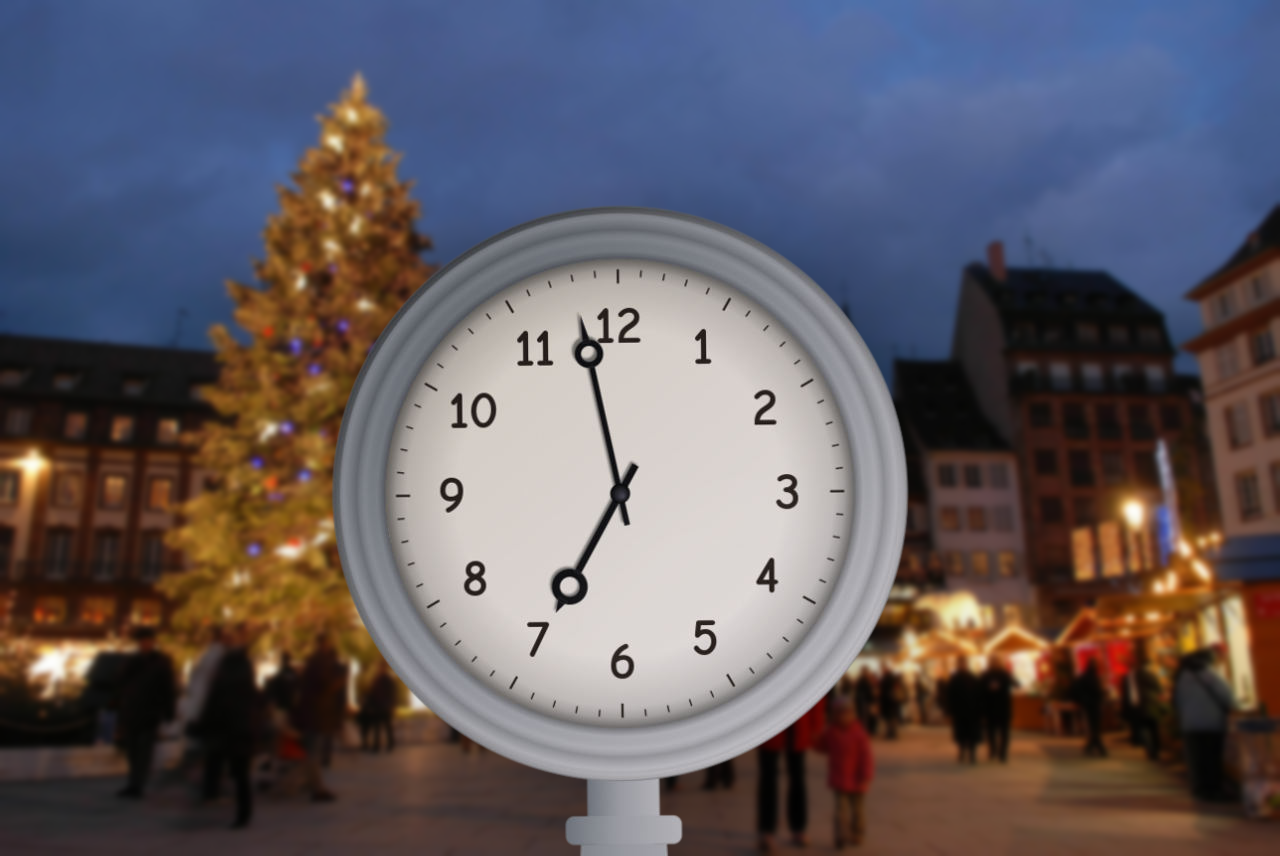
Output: **6:58**
